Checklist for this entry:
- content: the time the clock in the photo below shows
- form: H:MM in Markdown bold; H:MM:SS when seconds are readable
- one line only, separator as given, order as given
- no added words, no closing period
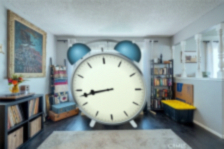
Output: **8:43**
